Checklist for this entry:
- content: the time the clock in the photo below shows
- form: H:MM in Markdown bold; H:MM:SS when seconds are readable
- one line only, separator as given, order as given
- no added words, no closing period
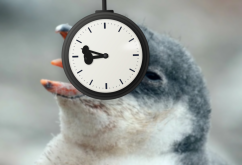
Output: **8:48**
